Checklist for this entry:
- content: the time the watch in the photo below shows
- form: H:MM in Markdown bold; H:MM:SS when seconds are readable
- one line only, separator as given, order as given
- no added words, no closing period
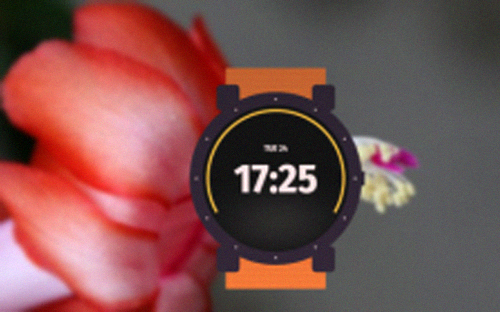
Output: **17:25**
